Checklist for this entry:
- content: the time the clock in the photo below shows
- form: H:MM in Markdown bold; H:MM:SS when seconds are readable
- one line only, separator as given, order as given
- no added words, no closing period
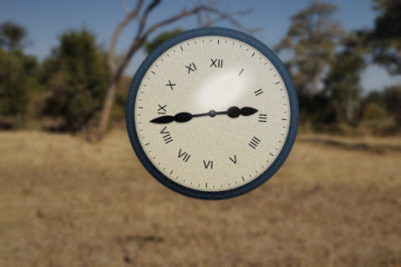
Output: **2:43**
